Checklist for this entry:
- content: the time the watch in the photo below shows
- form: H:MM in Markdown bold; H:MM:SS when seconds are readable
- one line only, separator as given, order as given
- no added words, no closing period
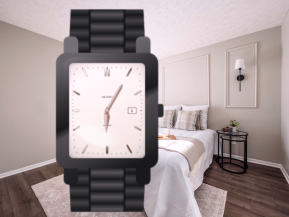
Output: **6:05**
